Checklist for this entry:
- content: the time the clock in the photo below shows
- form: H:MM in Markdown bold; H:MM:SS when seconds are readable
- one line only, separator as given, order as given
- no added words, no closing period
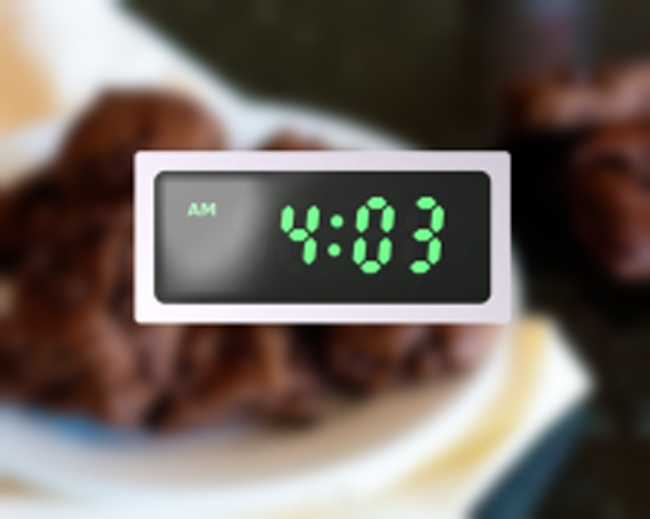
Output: **4:03**
